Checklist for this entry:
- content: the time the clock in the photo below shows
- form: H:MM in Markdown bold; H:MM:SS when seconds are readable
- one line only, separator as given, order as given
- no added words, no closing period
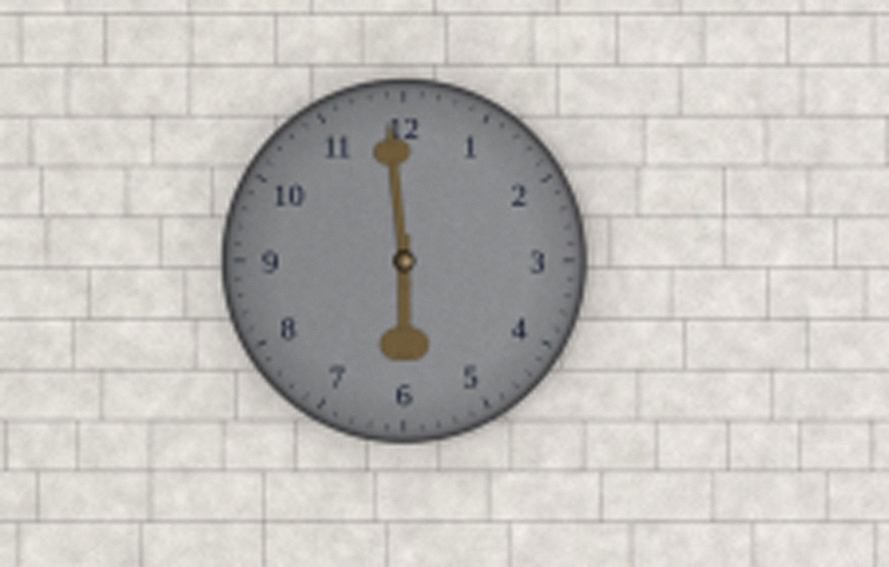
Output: **5:59**
